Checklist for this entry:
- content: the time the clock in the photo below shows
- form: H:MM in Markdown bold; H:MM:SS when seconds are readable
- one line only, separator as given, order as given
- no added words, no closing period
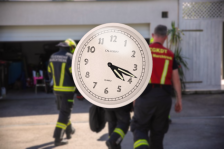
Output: **4:18**
